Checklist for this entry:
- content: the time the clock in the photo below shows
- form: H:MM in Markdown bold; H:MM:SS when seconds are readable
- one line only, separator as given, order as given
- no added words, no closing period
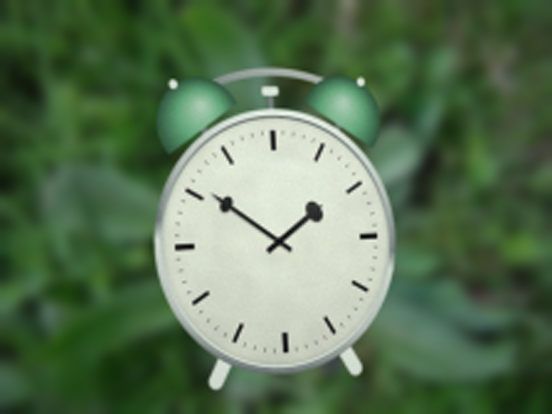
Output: **1:51**
